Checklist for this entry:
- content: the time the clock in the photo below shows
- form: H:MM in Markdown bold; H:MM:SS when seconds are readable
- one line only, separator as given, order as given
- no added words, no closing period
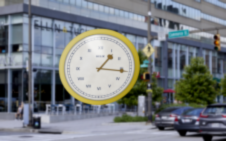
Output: **1:16**
